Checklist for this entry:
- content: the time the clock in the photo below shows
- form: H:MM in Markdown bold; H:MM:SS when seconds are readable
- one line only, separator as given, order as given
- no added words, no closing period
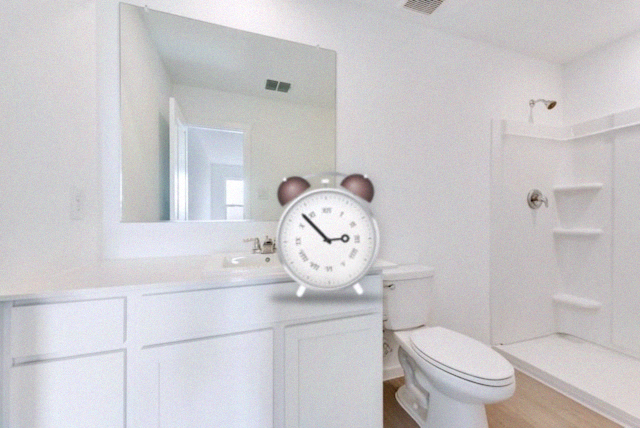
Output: **2:53**
